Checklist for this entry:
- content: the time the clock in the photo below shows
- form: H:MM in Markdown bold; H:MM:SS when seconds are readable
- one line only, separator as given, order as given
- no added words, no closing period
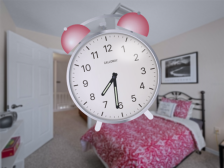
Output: **7:31**
